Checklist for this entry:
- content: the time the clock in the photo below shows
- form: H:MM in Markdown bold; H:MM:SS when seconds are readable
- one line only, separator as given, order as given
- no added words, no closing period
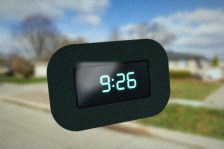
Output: **9:26**
